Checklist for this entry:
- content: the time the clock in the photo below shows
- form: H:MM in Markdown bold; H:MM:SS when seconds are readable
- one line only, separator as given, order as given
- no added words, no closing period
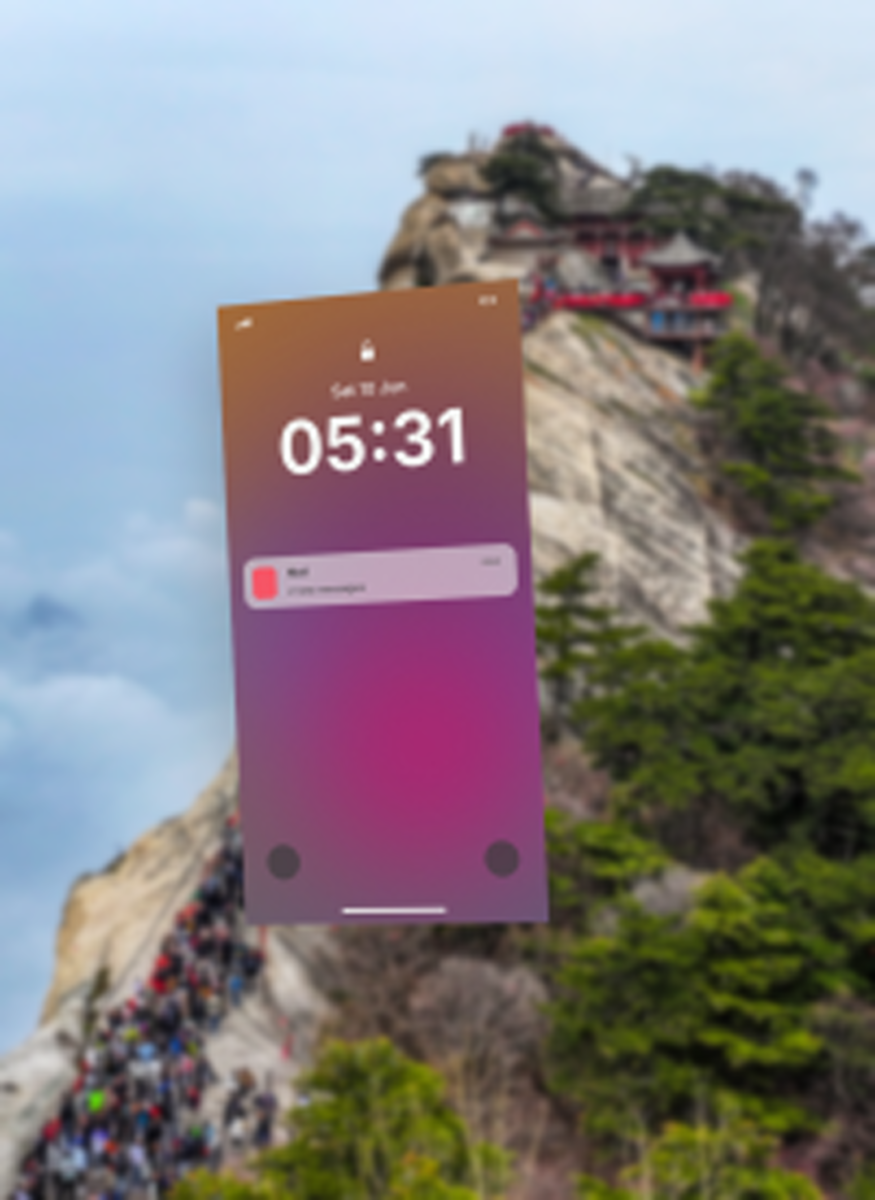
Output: **5:31**
